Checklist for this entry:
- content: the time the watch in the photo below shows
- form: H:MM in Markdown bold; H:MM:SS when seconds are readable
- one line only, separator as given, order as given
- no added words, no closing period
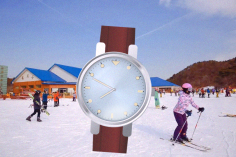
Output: **7:49**
